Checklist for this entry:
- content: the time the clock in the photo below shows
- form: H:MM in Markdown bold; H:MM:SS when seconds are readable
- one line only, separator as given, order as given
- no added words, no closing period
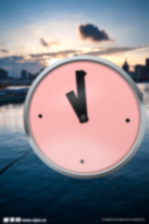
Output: **10:59**
